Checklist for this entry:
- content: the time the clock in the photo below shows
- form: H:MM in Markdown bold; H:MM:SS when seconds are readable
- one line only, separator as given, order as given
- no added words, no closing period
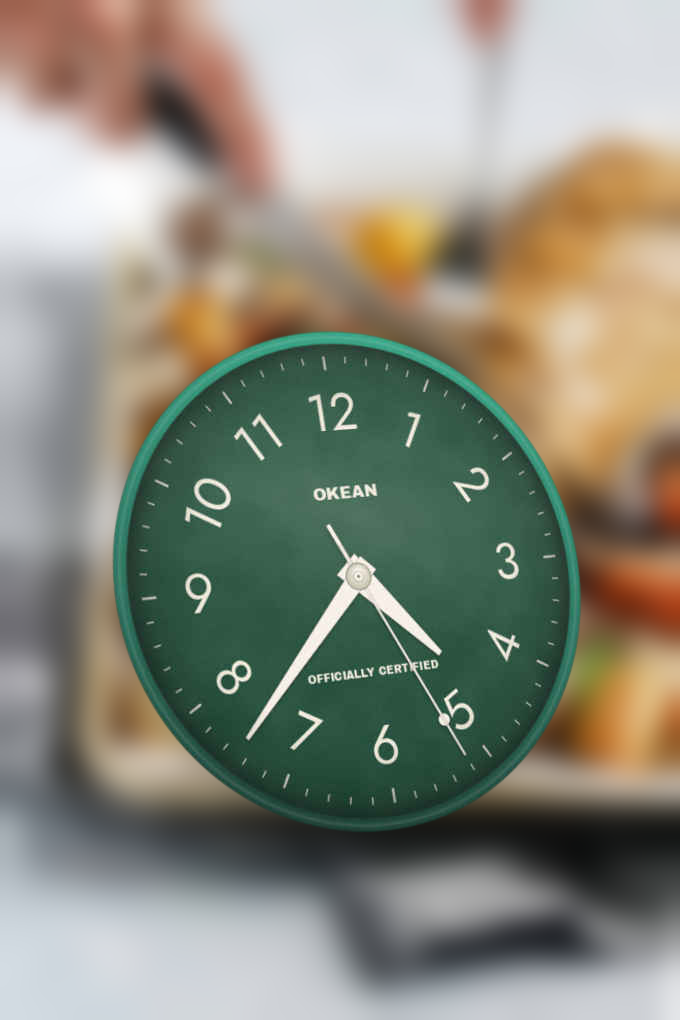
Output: **4:37:26**
